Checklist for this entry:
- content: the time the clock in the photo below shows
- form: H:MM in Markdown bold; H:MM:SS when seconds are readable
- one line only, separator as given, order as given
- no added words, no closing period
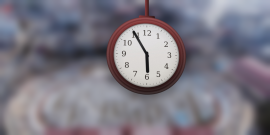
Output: **5:55**
